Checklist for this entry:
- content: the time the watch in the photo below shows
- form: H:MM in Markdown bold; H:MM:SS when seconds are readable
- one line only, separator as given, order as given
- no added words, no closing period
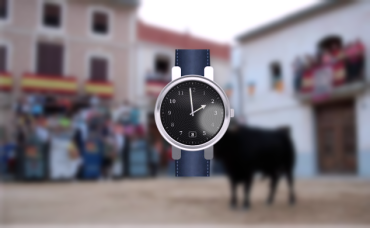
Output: **1:59**
